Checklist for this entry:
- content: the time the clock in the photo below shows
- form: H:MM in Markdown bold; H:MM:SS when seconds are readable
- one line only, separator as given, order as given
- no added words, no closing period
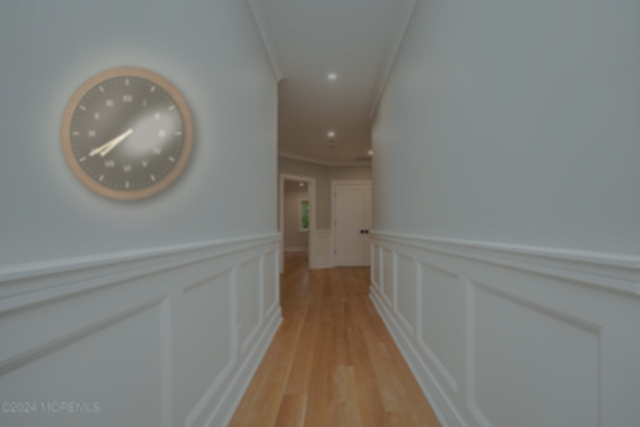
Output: **7:40**
